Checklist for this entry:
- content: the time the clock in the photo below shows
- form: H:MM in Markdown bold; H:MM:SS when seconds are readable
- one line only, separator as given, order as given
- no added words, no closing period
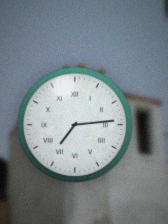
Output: **7:14**
